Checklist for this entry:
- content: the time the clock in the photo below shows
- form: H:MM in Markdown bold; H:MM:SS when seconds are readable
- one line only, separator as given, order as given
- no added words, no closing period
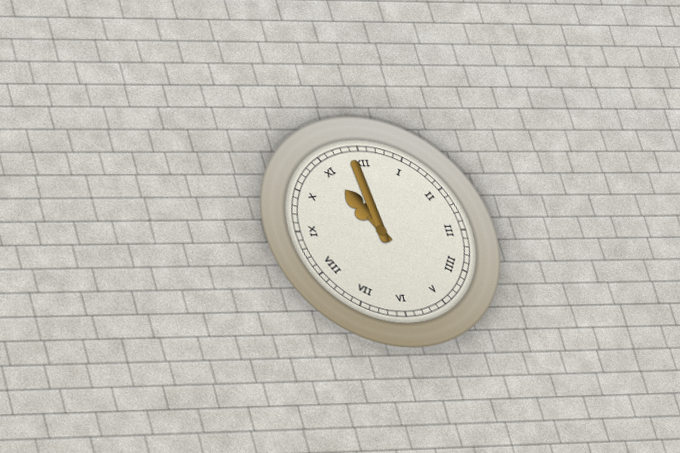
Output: **10:59**
